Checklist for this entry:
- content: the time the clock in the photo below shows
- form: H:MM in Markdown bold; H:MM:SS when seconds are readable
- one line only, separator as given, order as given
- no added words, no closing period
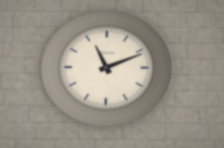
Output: **11:11**
